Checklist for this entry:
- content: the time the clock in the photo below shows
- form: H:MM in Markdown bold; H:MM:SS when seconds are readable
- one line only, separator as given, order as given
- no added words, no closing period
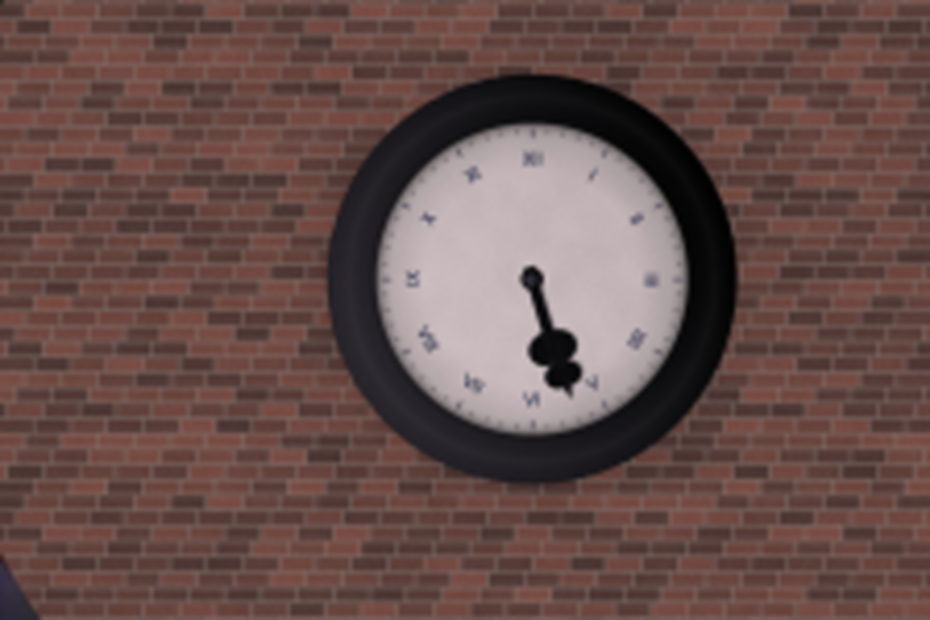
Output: **5:27**
